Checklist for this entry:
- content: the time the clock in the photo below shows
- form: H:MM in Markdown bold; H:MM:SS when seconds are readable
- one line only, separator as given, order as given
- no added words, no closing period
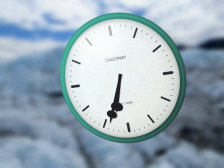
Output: **6:34**
